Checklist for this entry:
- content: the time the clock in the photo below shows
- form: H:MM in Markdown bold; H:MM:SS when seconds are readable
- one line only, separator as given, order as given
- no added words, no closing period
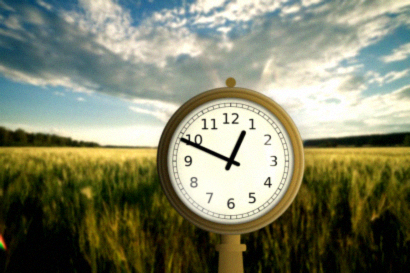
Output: **12:49**
